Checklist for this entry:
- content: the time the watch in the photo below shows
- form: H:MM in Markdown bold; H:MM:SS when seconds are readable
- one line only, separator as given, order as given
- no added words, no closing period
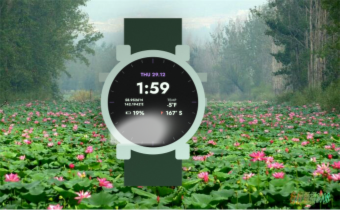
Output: **1:59**
